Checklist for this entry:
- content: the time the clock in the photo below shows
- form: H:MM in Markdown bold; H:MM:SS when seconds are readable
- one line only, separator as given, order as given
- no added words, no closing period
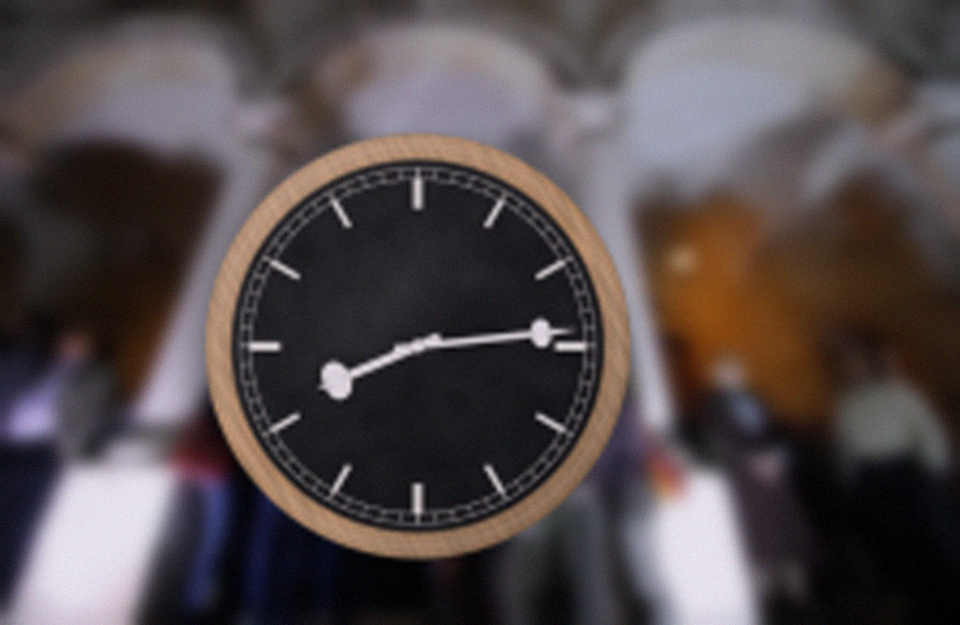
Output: **8:14**
